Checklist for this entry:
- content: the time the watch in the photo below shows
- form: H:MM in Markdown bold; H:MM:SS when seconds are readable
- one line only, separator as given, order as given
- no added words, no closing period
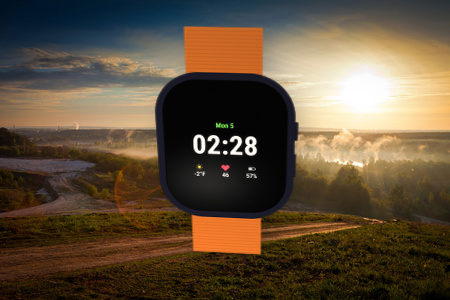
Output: **2:28**
